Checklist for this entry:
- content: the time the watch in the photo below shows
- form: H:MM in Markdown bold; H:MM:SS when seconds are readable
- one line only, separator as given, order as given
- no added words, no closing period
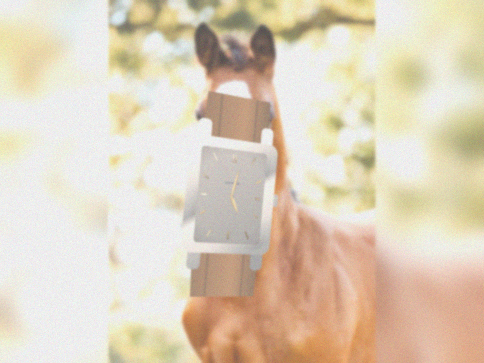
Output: **5:02**
